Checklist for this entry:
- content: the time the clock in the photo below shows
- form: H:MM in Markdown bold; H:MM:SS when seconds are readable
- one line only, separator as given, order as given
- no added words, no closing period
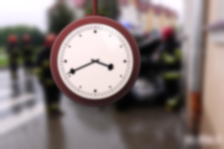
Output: **3:41**
